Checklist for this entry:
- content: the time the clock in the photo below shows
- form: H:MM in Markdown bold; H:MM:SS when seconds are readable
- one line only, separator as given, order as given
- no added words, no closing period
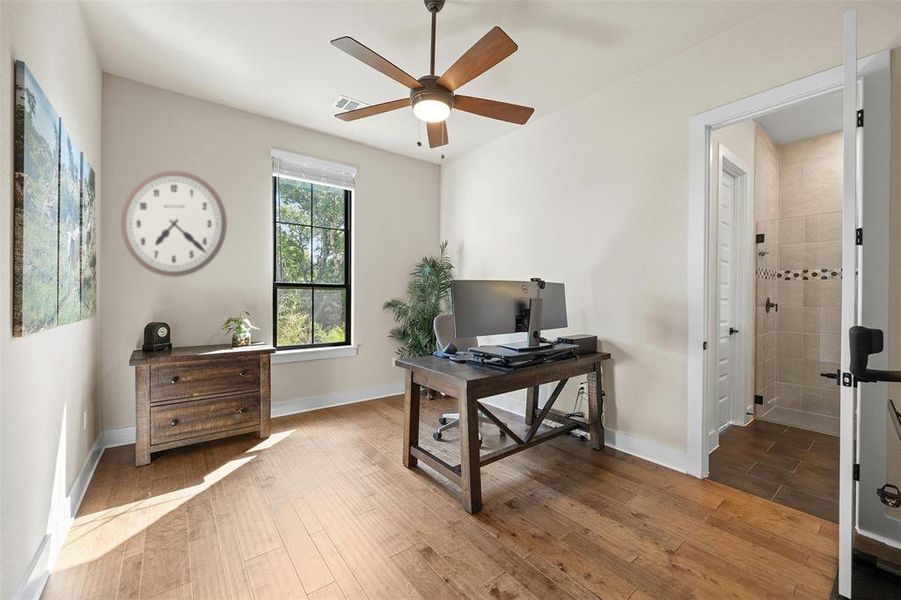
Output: **7:22**
